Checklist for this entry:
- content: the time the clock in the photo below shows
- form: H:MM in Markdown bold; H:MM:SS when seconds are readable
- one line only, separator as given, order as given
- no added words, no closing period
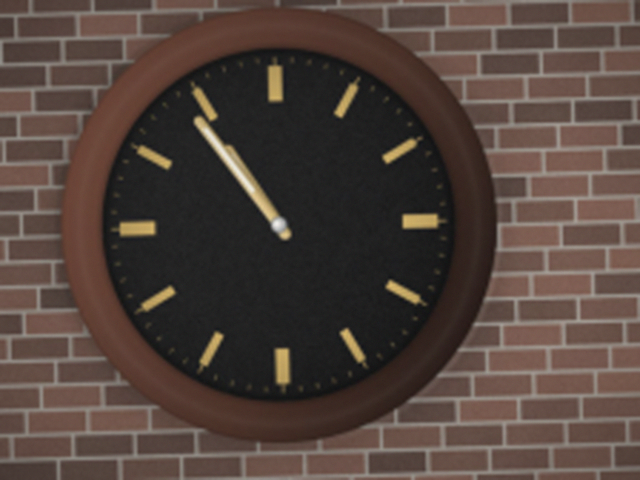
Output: **10:54**
